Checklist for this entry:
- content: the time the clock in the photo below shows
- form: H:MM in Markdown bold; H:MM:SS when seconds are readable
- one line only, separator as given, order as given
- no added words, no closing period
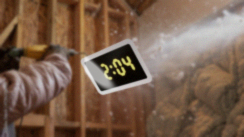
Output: **2:04**
